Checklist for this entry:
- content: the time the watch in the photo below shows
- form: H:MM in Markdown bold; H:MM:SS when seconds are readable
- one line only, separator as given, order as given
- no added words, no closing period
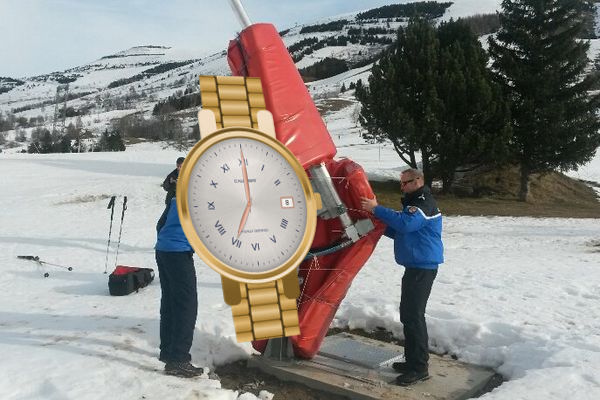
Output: **7:00**
